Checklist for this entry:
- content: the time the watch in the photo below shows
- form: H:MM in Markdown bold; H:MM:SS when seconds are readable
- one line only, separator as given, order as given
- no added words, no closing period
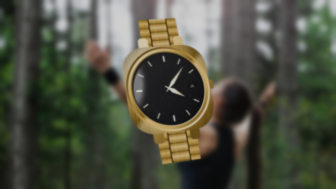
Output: **4:07**
